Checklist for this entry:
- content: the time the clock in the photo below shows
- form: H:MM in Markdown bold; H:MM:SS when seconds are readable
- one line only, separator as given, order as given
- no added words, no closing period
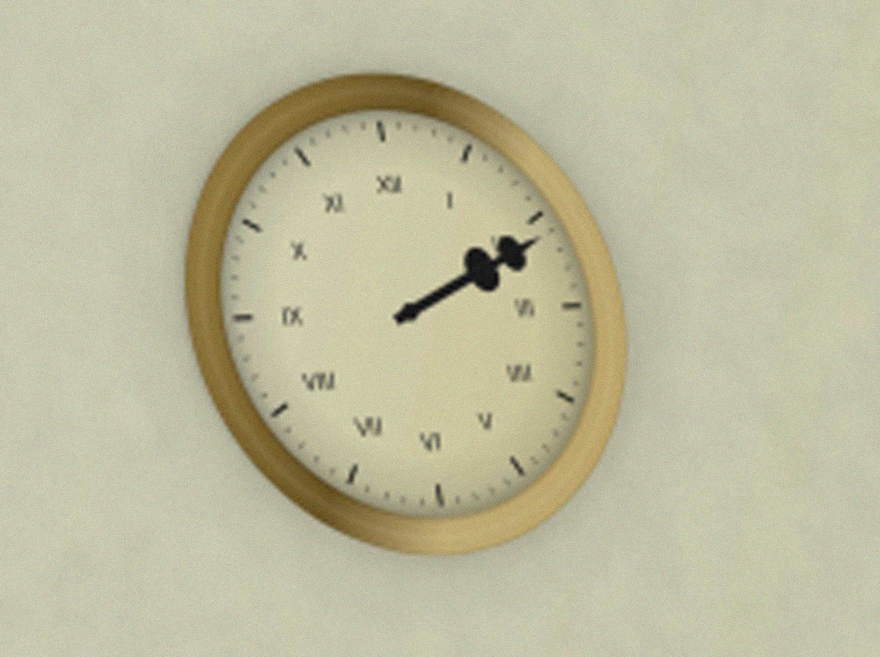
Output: **2:11**
